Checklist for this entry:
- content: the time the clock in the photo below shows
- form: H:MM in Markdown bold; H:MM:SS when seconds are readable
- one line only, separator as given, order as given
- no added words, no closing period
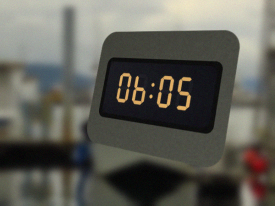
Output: **6:05**
